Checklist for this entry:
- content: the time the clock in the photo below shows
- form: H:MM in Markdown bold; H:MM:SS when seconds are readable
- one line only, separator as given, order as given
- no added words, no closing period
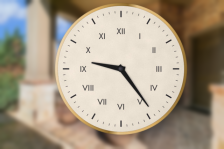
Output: **9:24**
